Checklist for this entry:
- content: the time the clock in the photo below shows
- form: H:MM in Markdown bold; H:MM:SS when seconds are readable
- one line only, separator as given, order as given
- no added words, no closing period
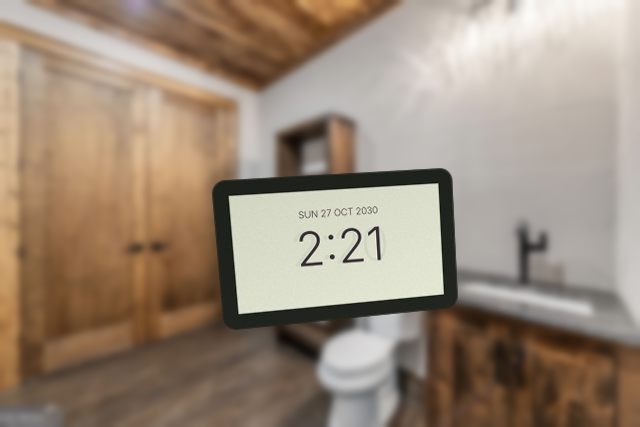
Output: **2:21**
